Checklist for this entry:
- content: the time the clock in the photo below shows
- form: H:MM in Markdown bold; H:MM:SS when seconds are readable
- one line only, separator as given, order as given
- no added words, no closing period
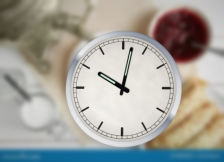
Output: **10:02**
